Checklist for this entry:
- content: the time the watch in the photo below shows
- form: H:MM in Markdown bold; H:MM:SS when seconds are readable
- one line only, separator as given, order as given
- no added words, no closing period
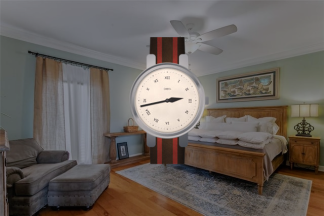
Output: **2:43**
